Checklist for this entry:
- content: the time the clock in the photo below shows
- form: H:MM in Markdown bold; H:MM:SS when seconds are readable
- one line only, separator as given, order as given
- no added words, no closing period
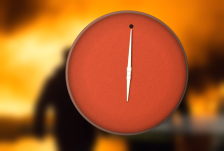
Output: **6:00**
